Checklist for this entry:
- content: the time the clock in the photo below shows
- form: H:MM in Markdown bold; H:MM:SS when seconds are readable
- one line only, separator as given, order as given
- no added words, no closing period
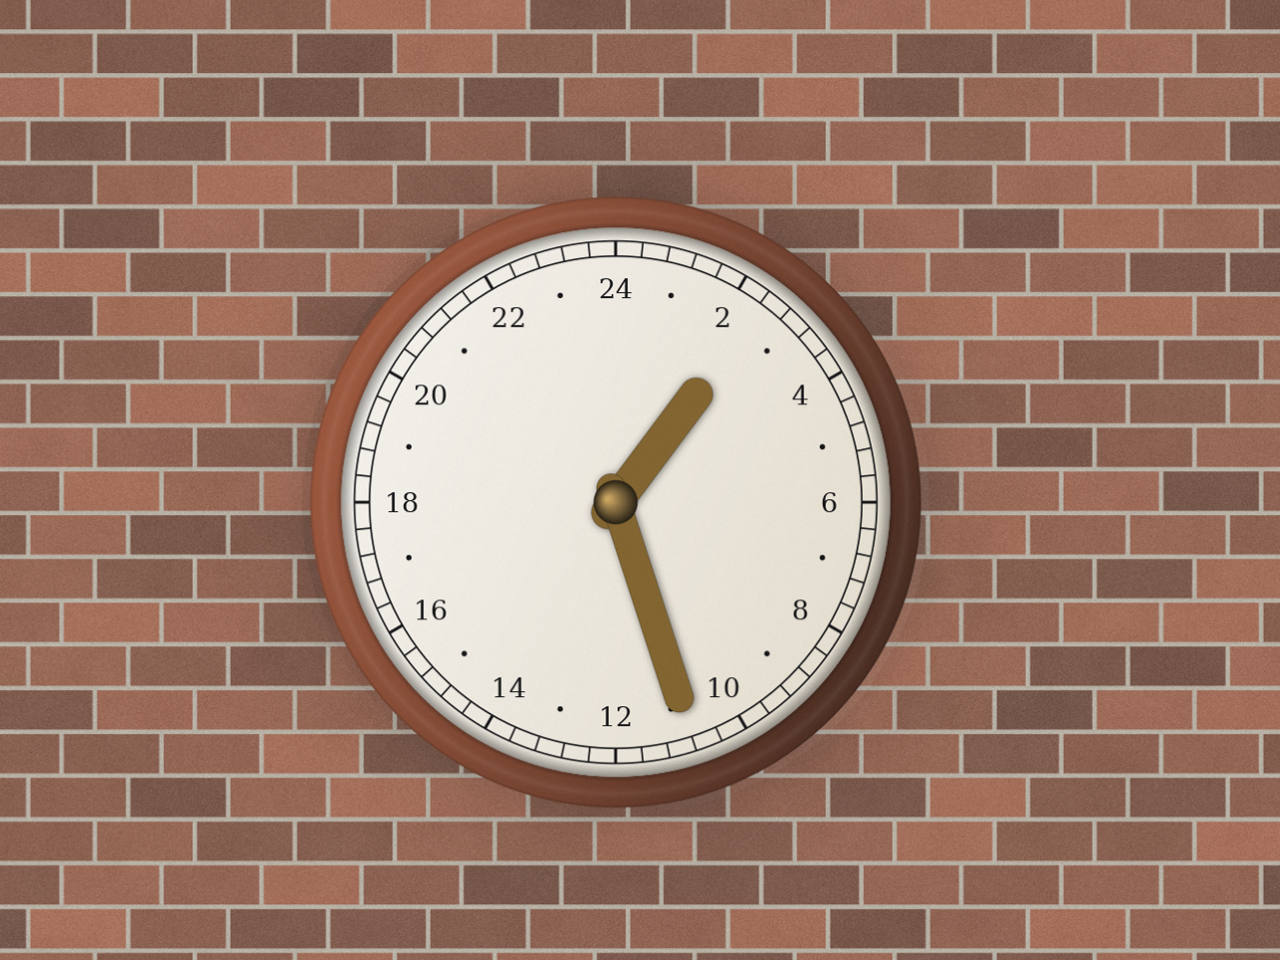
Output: **2:27**
